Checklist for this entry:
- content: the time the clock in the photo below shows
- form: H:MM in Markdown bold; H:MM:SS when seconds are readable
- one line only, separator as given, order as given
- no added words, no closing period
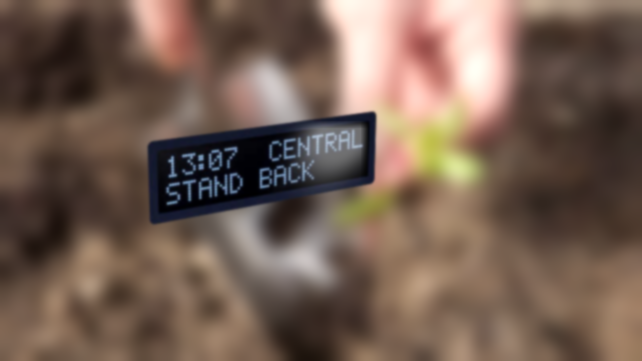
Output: **13:07**
